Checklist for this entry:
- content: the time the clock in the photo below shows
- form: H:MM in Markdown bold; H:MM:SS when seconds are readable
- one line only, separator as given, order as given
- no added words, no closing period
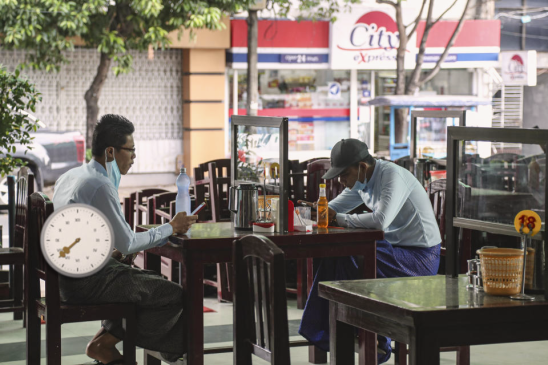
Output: **7:38**
